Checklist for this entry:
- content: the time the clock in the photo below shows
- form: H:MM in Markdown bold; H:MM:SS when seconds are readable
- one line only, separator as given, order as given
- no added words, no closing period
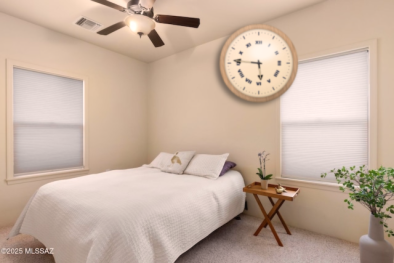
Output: **5:46**
